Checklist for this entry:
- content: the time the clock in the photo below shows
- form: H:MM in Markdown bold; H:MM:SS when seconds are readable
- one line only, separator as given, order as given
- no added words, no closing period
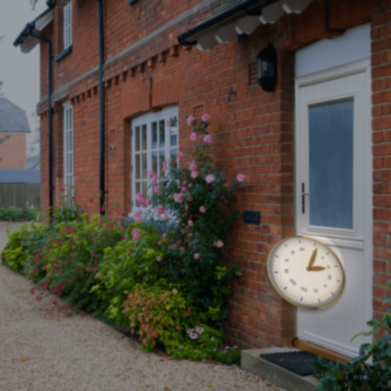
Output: **3:06**
